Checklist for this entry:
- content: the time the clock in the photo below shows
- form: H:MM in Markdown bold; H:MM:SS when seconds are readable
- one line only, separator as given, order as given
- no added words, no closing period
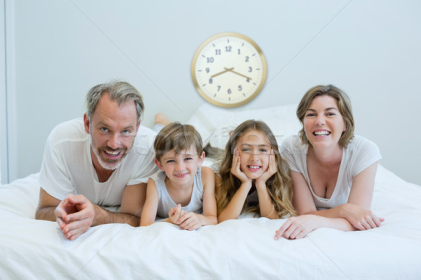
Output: **8:19**
